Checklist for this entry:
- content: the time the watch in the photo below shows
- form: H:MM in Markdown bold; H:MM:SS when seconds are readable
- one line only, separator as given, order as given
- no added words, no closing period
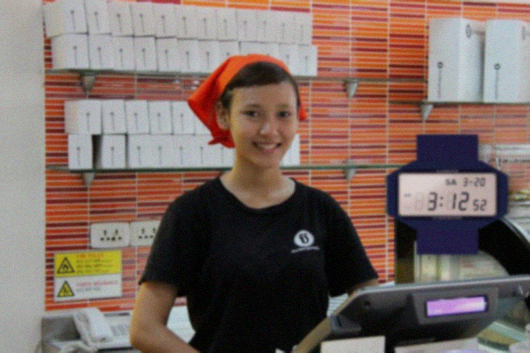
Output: **3:12**
